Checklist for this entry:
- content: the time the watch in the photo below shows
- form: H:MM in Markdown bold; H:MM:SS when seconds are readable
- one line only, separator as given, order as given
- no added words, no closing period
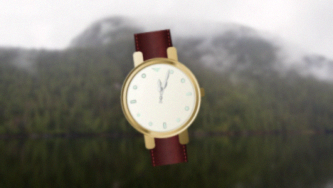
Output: **12:04**
